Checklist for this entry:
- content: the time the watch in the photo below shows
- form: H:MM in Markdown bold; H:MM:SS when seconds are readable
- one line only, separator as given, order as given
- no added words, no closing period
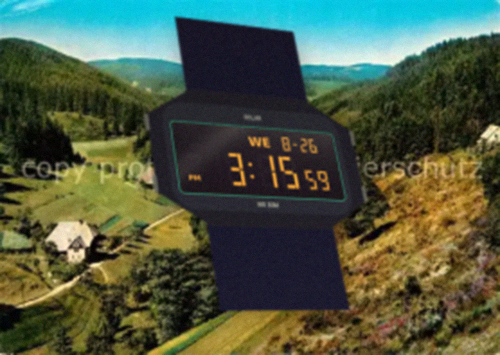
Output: **3:15:59**
